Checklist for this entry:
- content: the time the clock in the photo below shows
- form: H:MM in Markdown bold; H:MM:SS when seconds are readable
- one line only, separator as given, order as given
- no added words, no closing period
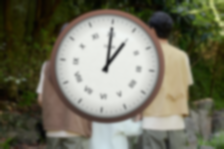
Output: **1:00**
